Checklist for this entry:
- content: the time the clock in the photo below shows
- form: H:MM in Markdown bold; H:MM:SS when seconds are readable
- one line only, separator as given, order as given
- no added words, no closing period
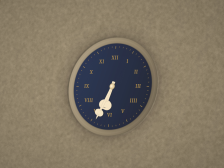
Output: **6:34**
